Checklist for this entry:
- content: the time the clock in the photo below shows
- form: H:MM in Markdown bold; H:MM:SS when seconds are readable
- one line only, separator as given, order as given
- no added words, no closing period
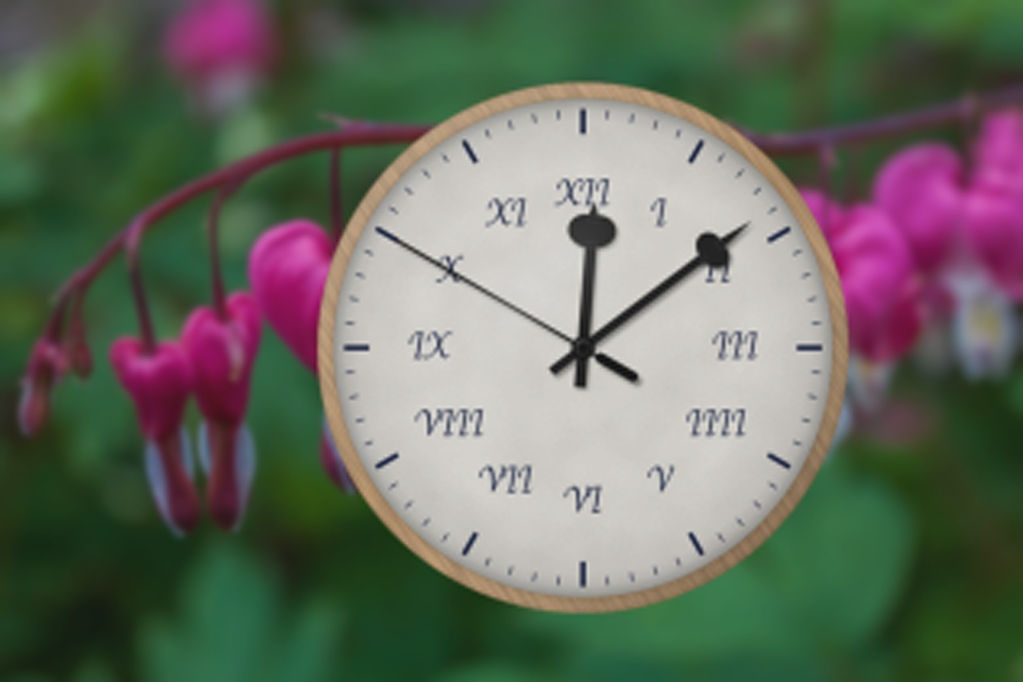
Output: **12:08:50**
